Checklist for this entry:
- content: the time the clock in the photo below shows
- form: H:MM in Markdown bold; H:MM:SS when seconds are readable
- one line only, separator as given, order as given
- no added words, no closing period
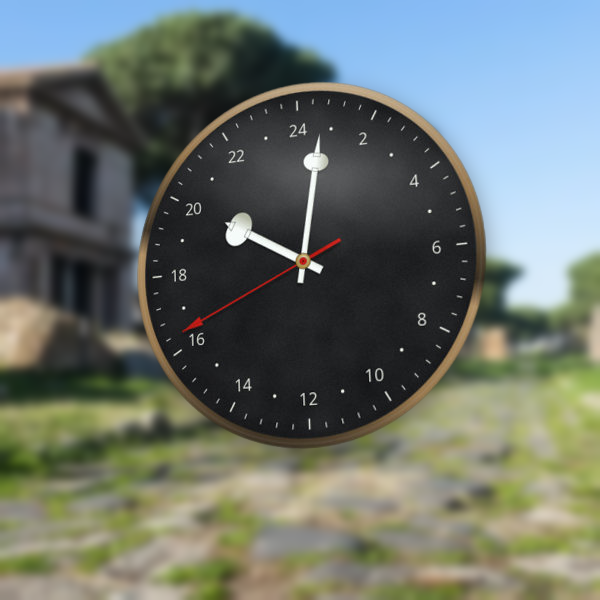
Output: **20:01:41**
